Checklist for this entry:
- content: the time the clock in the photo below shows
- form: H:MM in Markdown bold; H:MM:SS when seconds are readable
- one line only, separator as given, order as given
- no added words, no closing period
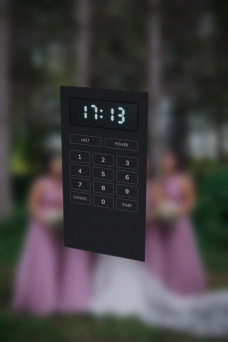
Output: **17:13**
